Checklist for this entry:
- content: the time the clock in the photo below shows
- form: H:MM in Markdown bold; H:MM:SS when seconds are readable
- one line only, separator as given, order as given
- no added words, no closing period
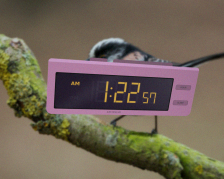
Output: **1:22:57**
